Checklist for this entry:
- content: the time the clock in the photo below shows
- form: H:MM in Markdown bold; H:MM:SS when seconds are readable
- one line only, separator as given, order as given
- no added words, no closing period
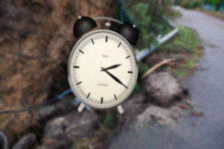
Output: **2:20**
